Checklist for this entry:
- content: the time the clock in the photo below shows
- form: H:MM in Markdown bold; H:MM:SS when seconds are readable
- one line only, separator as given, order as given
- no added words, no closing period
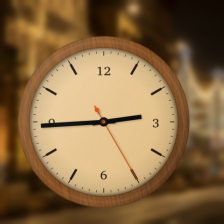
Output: **2:44:25**
